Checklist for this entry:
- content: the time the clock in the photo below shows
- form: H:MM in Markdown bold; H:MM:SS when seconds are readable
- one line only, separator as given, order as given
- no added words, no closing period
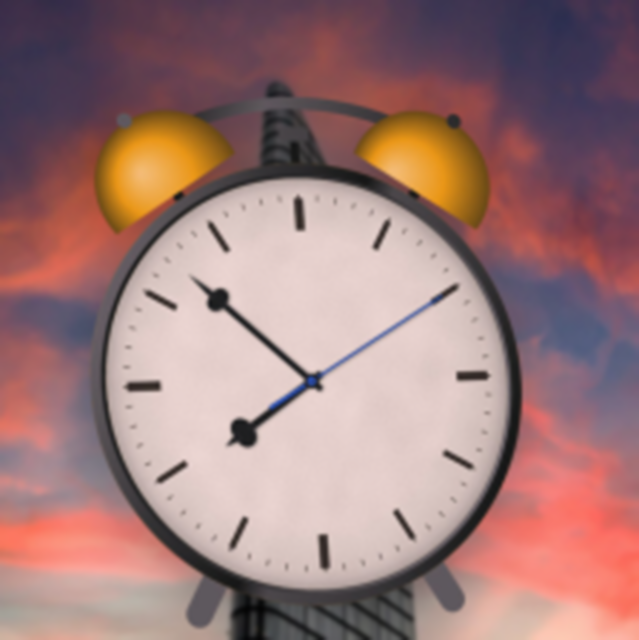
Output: **7:52:10**
